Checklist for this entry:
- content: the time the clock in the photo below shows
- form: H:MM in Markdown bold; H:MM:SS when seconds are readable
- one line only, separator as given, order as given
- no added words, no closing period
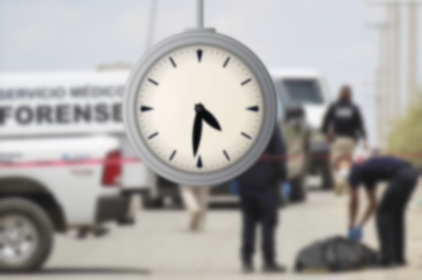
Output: **4:31**
